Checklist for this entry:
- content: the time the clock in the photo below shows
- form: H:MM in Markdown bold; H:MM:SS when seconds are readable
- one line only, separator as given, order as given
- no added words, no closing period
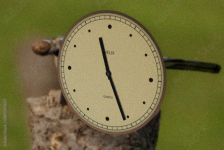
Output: **11:26**
